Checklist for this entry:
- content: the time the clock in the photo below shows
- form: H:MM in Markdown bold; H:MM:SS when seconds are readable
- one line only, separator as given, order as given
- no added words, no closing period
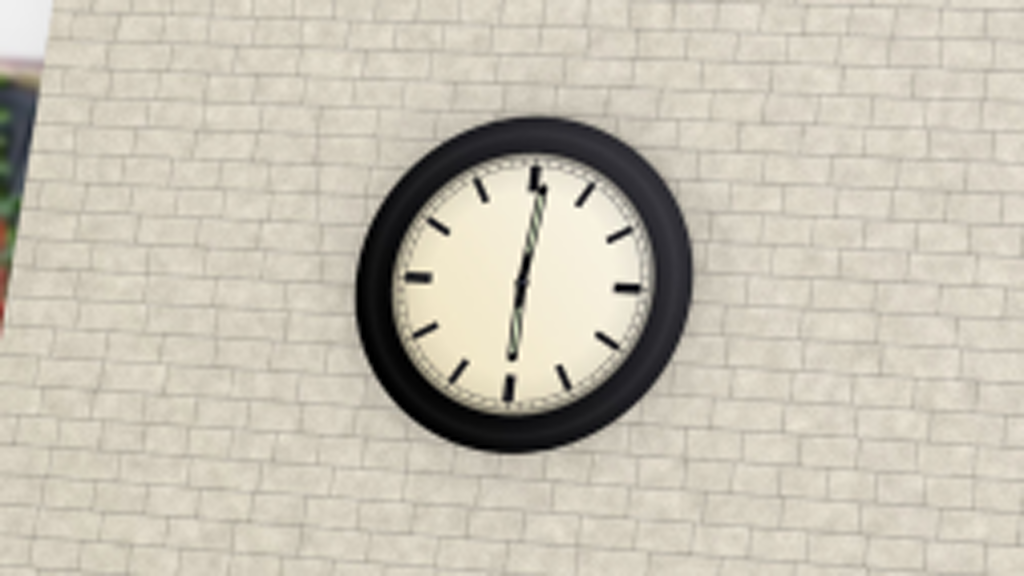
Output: **6:01**
